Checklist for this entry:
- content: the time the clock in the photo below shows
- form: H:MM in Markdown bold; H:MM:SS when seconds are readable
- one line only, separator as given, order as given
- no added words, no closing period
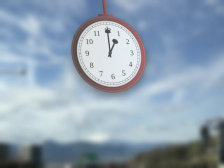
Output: **1:00**
